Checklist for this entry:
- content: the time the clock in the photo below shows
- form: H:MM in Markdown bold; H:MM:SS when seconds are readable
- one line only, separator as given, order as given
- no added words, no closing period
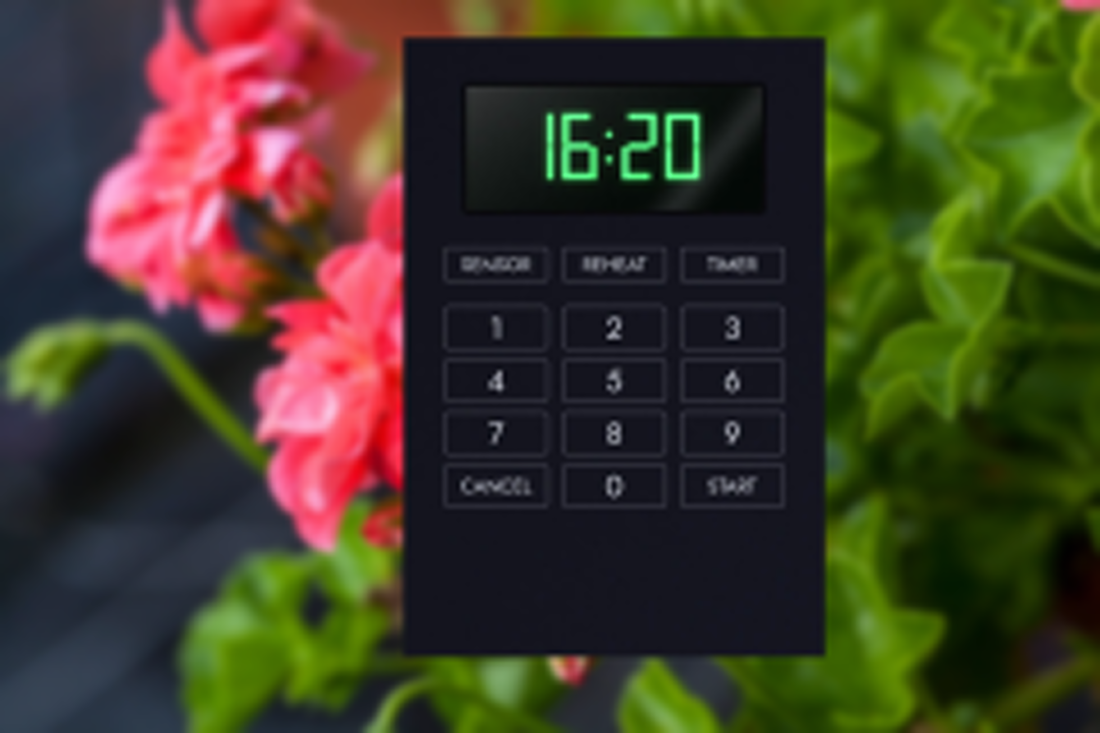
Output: **16:20**
